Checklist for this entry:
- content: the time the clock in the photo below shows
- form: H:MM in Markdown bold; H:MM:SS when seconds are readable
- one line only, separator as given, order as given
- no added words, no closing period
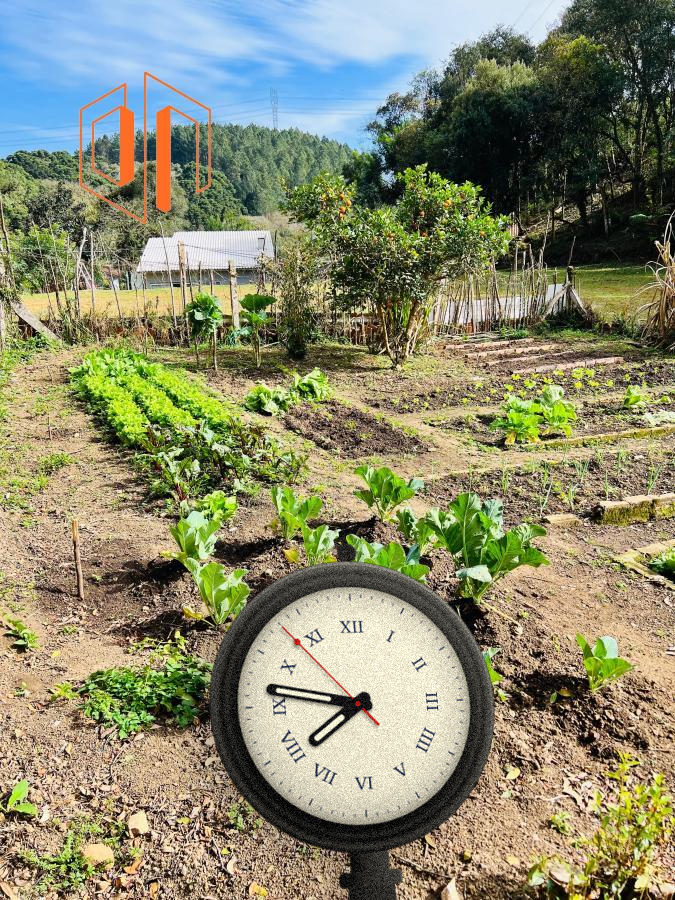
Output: **7:46:53**
